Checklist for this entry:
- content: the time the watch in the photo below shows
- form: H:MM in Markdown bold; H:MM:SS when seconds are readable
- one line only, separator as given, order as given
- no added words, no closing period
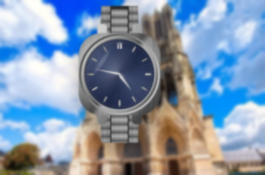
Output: **4:47**
